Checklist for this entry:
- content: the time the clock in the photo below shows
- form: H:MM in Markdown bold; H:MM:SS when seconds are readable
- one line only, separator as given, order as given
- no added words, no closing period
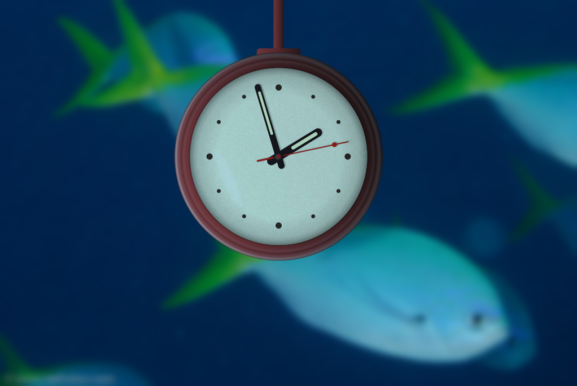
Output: **1:57:13**
